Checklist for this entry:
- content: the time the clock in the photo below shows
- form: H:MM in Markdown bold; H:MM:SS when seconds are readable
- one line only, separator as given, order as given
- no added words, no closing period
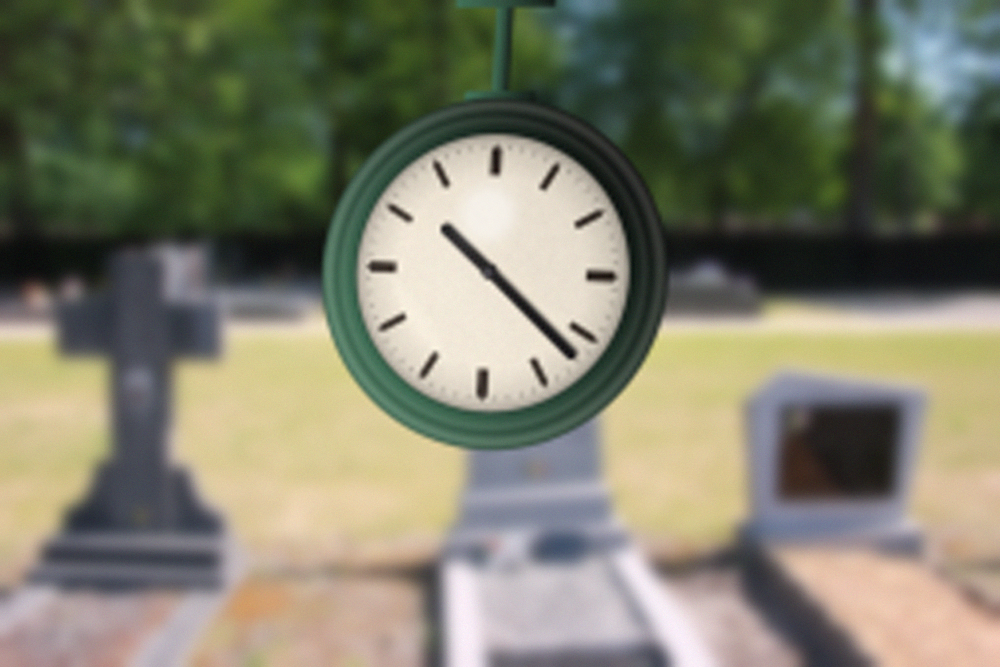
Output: **10:22**
